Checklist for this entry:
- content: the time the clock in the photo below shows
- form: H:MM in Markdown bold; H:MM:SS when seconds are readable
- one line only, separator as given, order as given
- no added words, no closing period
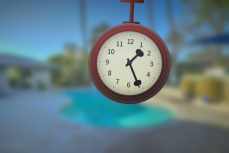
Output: **1:26**
